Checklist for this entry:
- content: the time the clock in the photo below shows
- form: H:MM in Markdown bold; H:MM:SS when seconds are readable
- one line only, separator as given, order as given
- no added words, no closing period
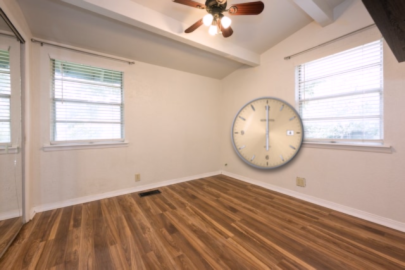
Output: **6:00**
